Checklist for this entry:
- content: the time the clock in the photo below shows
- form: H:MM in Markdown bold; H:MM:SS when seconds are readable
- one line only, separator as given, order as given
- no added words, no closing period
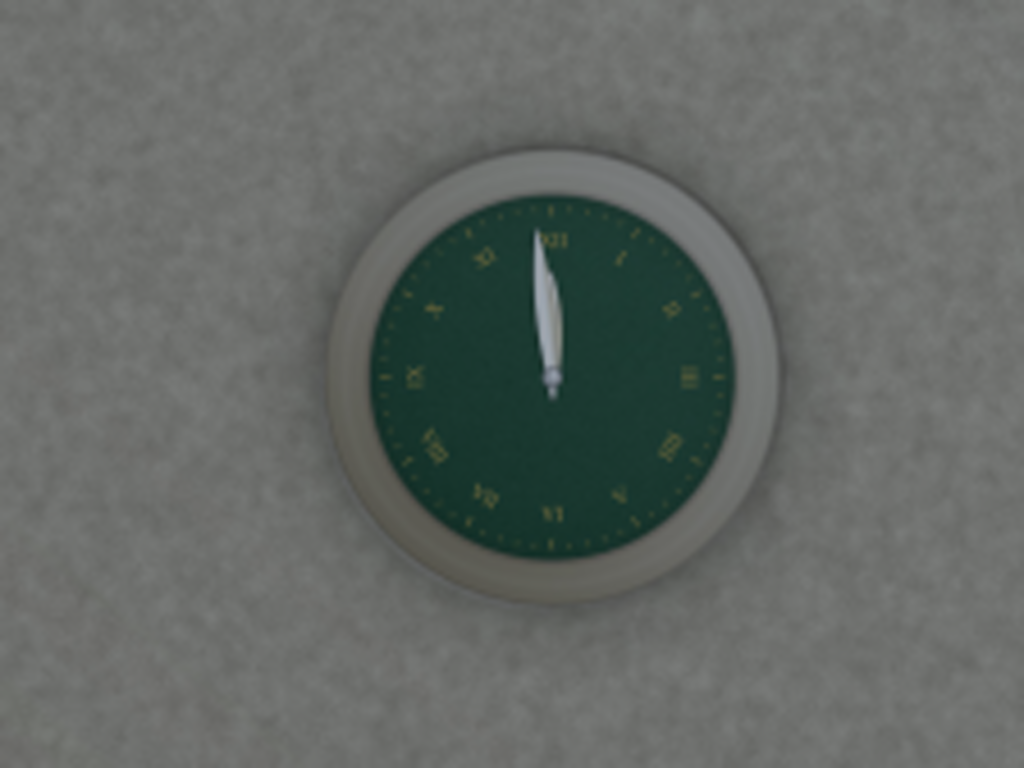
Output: **11:59**
